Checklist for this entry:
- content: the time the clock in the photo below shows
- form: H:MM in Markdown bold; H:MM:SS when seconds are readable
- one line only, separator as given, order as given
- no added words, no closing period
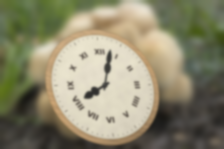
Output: **8:03**
